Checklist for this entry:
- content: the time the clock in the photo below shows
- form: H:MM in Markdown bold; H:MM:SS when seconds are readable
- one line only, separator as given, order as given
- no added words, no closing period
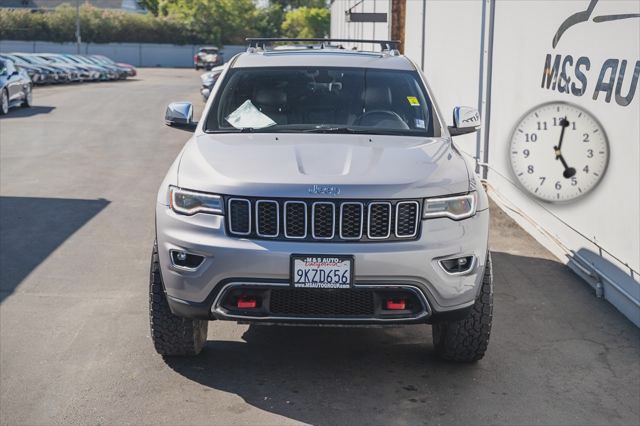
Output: **5:02**
